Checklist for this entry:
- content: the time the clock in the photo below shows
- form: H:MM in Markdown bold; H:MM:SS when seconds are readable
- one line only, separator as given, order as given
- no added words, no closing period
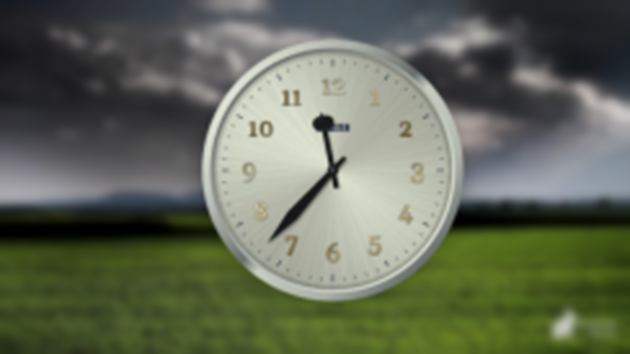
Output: **11:37**
